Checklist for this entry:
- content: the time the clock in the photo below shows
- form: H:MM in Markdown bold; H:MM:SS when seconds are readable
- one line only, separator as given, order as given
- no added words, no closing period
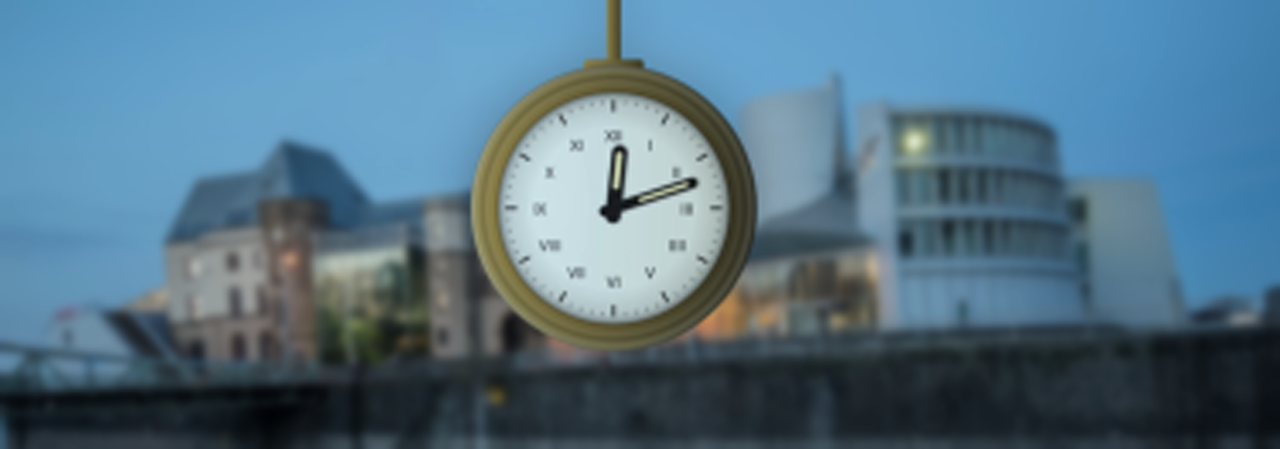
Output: **12:12**
